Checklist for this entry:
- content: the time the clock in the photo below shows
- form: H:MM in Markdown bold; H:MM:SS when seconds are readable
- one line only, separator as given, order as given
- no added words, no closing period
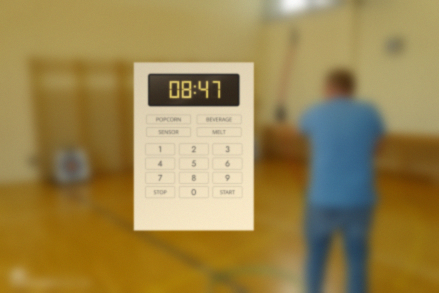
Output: **8:47**
